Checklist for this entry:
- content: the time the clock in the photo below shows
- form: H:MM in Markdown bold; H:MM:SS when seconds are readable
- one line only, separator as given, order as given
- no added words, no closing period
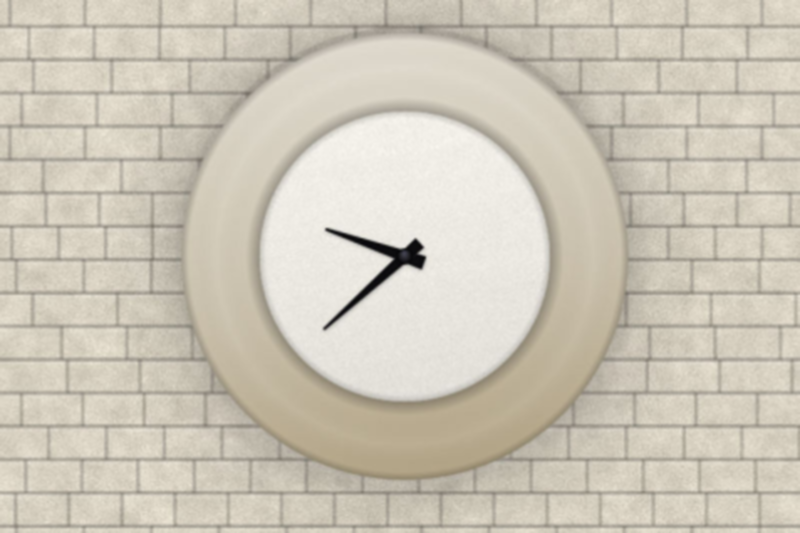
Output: **9:38**
